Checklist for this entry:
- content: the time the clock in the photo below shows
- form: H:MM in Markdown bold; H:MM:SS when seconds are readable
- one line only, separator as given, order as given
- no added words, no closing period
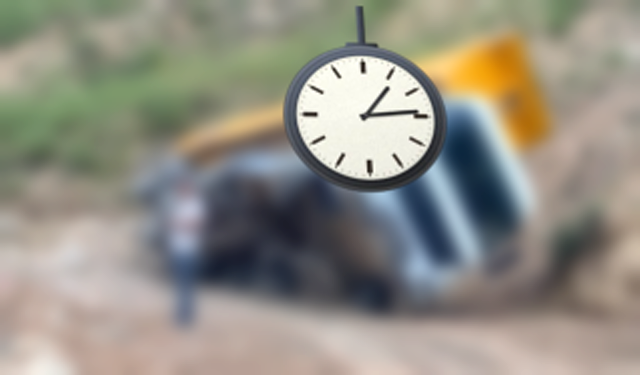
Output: **1:14**
